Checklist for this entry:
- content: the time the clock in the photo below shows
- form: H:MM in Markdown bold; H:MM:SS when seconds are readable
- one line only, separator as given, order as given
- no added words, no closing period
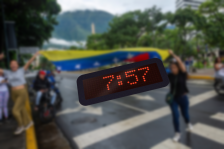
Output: **7:57**
